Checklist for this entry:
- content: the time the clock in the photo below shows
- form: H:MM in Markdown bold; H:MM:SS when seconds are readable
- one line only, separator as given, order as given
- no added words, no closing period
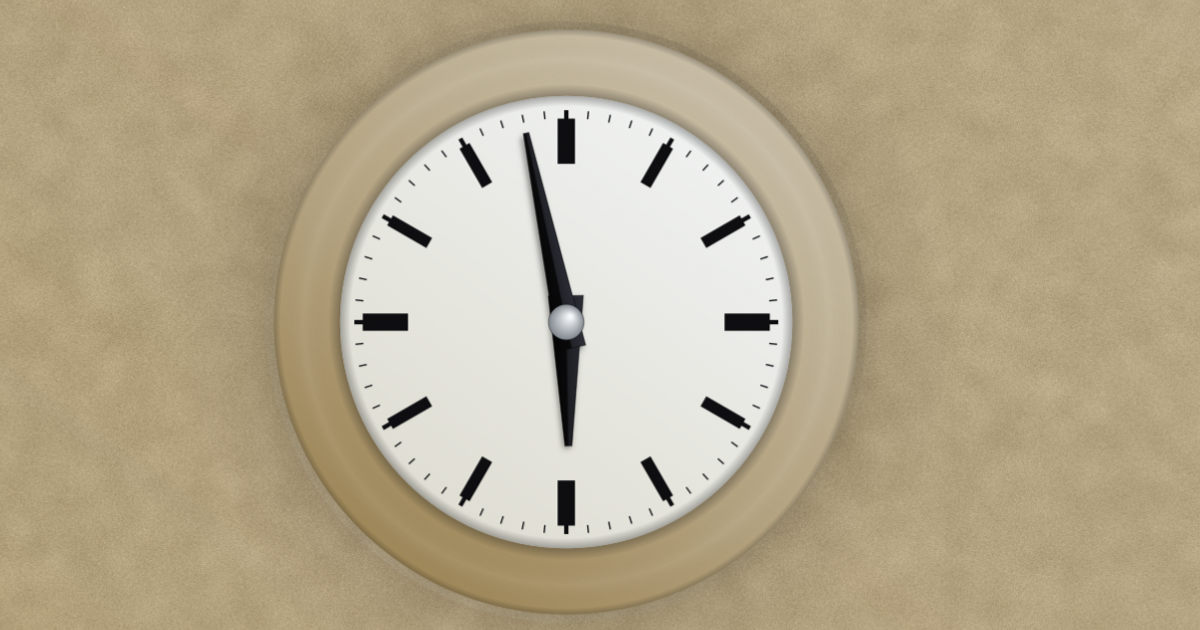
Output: **5:58**
